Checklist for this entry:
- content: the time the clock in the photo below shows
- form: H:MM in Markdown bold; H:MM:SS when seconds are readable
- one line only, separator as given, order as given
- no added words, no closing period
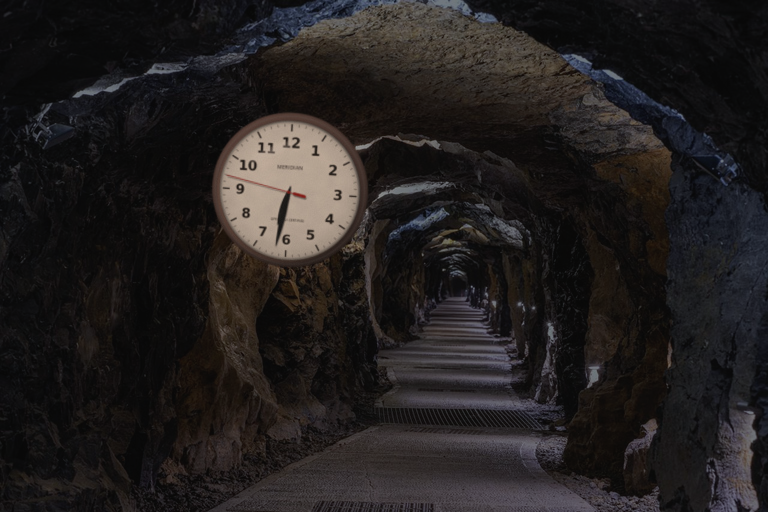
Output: **6:31:47**
